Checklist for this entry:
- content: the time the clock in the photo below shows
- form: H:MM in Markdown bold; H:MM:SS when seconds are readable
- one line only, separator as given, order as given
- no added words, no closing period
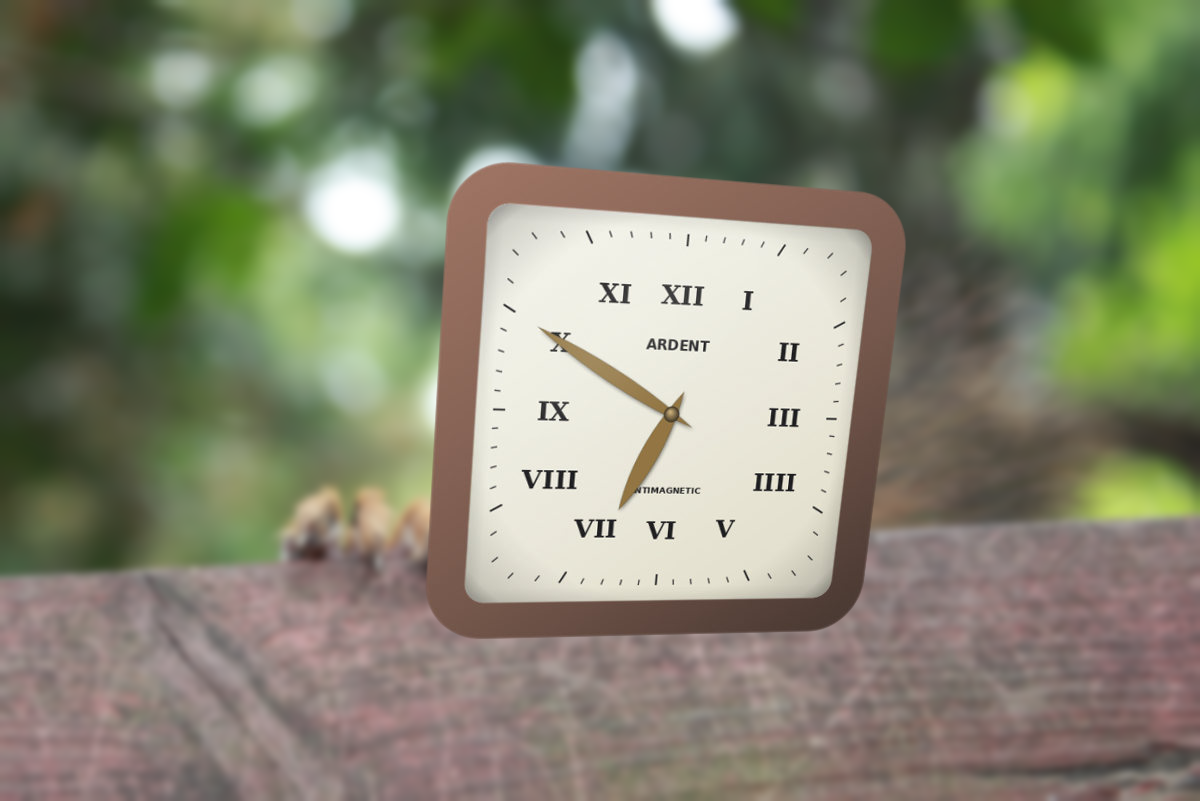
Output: **6:50**
